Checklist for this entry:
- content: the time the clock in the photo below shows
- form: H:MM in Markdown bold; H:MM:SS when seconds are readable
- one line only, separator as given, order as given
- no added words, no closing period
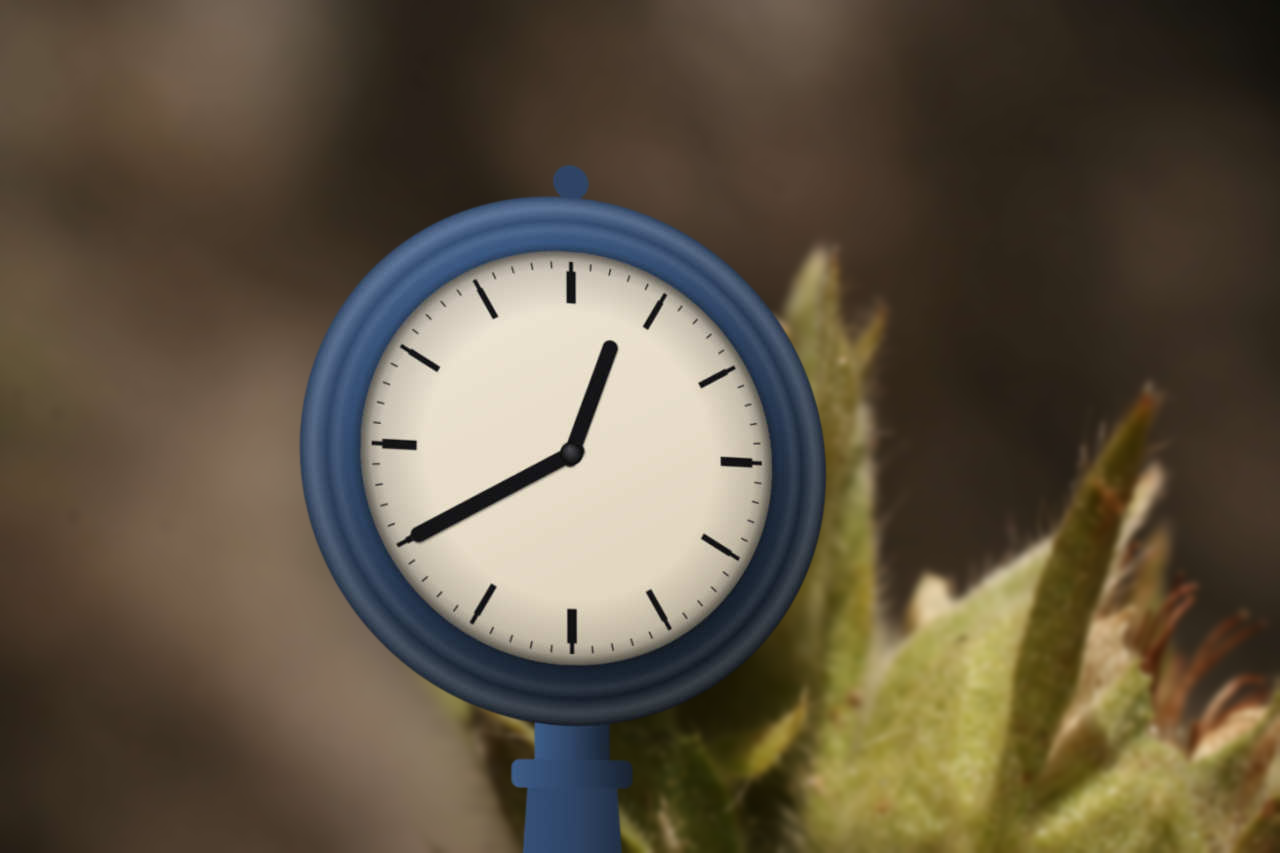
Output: **12:40**
